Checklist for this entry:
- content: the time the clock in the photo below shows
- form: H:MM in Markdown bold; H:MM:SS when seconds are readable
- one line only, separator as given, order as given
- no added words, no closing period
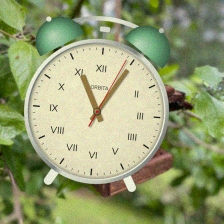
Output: **11:05:04**
